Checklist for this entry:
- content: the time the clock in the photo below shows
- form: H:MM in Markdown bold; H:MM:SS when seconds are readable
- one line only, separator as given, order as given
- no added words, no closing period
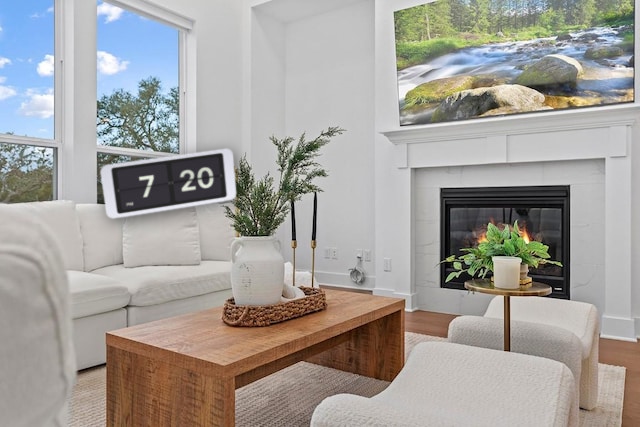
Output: **7:20**
